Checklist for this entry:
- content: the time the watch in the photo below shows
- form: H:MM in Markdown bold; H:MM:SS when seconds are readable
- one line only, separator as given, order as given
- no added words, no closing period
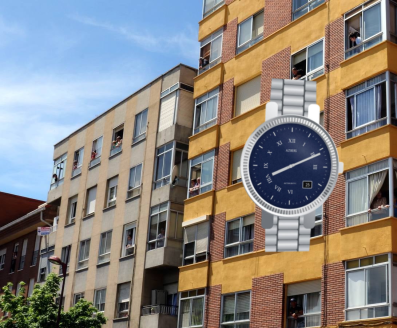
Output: **8:11**
